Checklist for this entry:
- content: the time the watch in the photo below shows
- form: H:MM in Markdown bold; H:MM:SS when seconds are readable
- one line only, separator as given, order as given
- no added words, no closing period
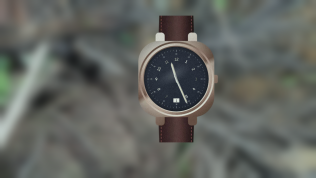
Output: **11:26**
